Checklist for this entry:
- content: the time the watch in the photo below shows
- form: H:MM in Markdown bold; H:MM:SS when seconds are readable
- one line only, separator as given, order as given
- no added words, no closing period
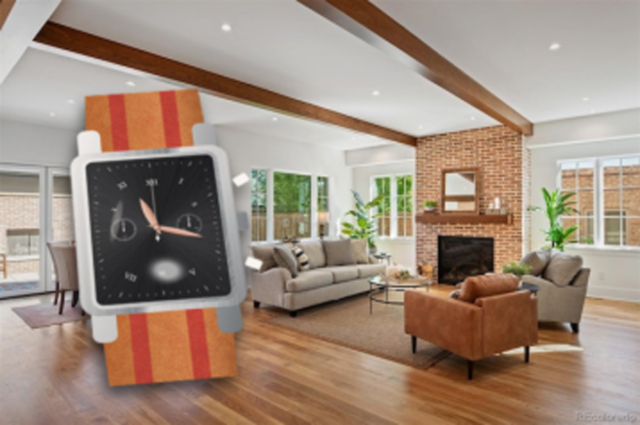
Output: **11:18**
